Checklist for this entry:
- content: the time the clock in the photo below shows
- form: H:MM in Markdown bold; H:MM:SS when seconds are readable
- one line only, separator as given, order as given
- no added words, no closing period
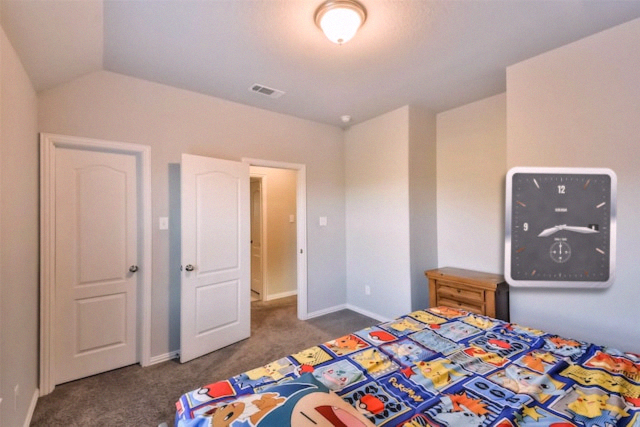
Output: **8:16**
